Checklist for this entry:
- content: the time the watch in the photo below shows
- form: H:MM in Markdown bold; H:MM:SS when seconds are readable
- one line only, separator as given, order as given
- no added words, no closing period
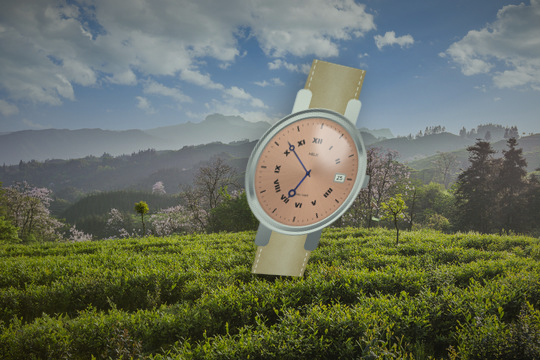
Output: **6:52**
